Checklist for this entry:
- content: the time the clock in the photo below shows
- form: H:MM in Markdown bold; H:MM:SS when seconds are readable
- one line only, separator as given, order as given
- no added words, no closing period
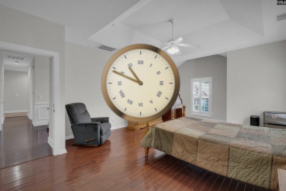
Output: **10:49**
